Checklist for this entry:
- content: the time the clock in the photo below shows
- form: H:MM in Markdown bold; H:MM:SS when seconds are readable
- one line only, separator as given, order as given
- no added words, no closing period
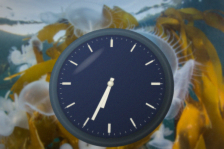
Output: **6:34**
